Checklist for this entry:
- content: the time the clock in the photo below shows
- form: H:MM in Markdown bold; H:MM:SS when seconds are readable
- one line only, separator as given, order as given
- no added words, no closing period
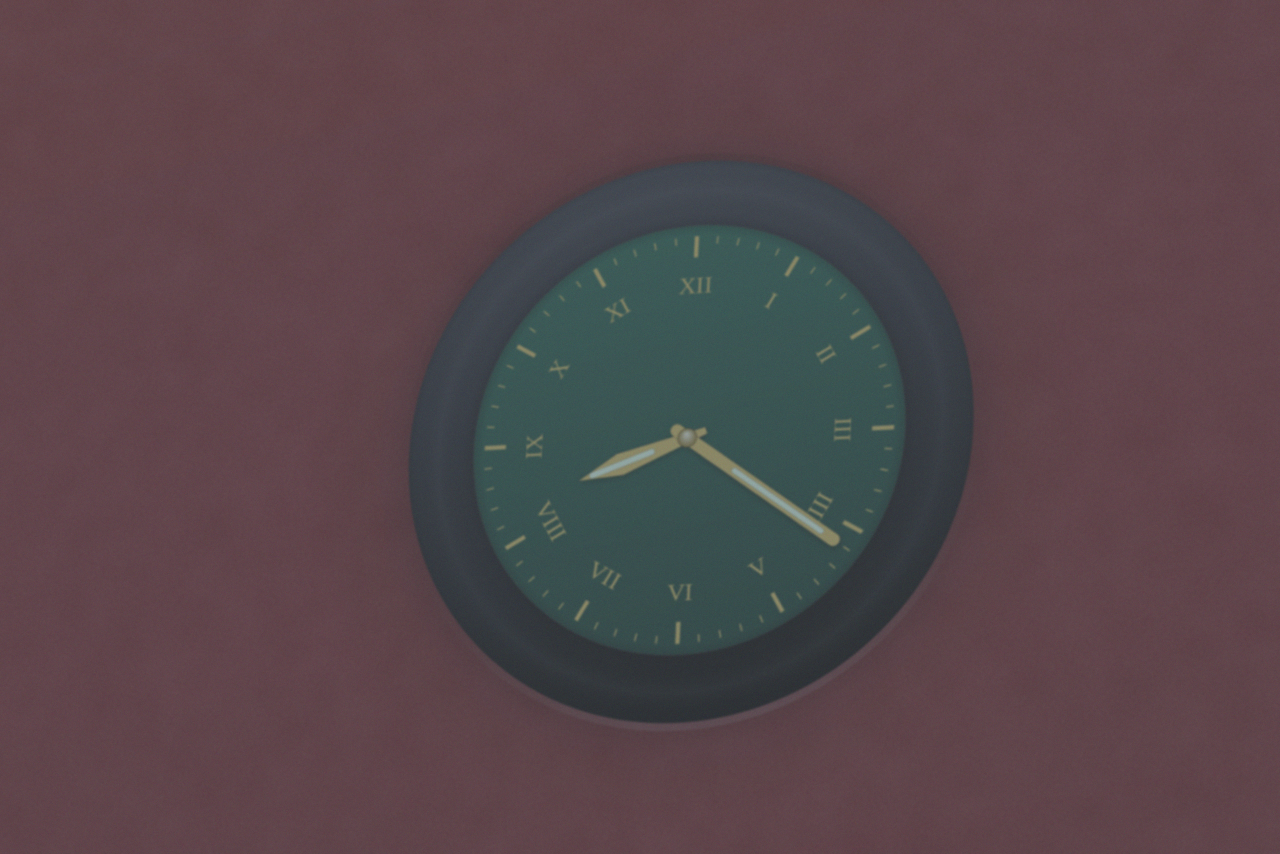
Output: **8:21**
